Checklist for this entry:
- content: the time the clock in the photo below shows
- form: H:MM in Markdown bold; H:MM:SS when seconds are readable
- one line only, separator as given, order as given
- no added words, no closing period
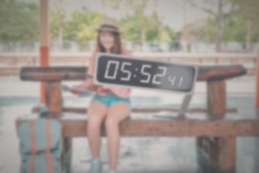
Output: **5:52**
